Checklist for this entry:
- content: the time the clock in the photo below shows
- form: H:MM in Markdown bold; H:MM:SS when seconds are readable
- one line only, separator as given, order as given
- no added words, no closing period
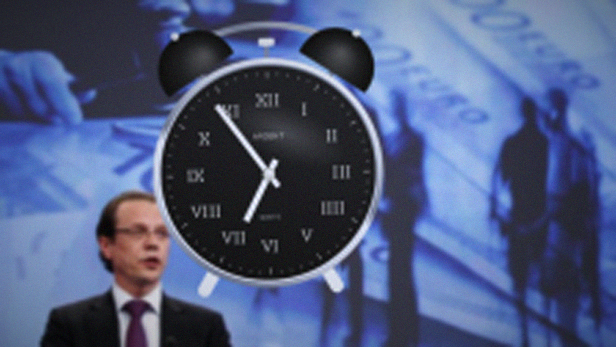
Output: **6:54**
